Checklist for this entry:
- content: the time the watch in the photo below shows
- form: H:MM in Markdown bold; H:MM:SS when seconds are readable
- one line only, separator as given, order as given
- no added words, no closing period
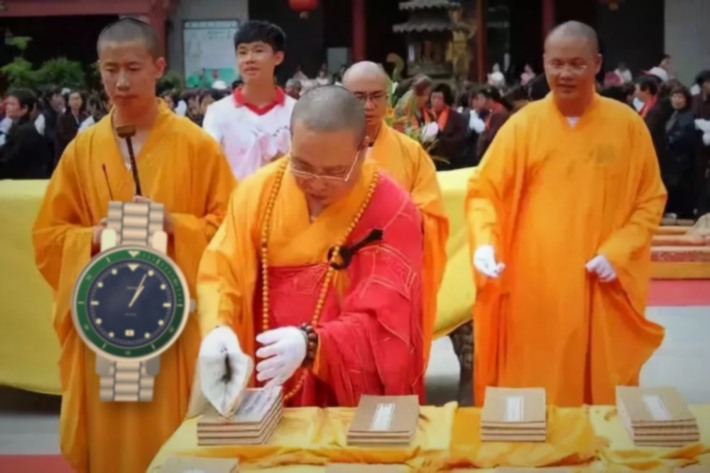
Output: **1:04**
